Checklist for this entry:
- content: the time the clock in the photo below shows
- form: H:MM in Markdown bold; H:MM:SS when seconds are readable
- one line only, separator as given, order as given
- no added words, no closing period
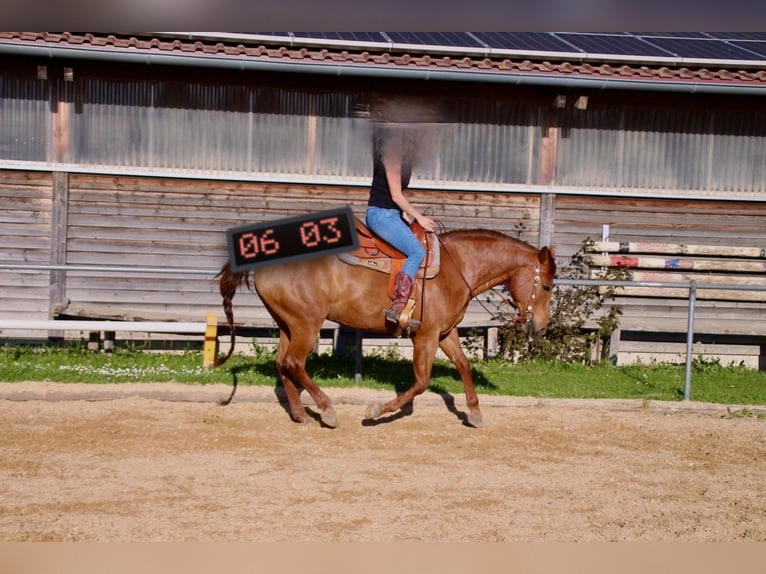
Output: **6:03**
